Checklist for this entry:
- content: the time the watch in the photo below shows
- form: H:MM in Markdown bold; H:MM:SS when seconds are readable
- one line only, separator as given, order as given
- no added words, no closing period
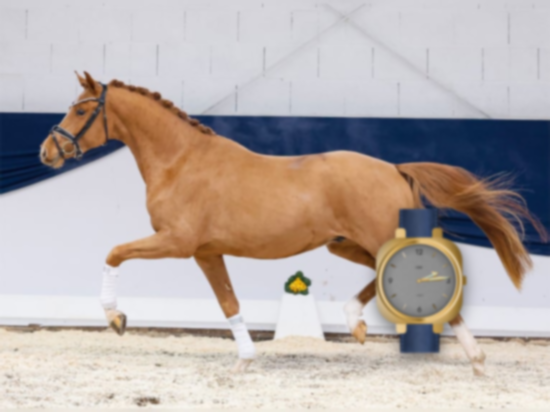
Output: **2:14**
